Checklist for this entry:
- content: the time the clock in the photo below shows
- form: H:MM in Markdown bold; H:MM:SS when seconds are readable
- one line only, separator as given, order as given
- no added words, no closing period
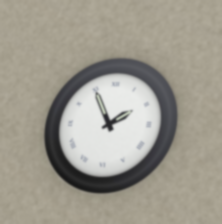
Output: **1:55**
